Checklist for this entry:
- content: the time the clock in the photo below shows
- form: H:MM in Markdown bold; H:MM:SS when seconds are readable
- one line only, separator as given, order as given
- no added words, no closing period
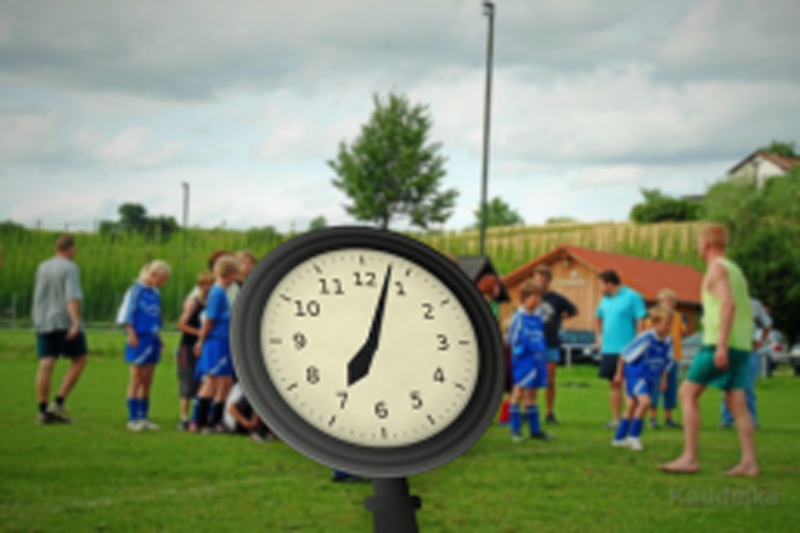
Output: **7:03**
